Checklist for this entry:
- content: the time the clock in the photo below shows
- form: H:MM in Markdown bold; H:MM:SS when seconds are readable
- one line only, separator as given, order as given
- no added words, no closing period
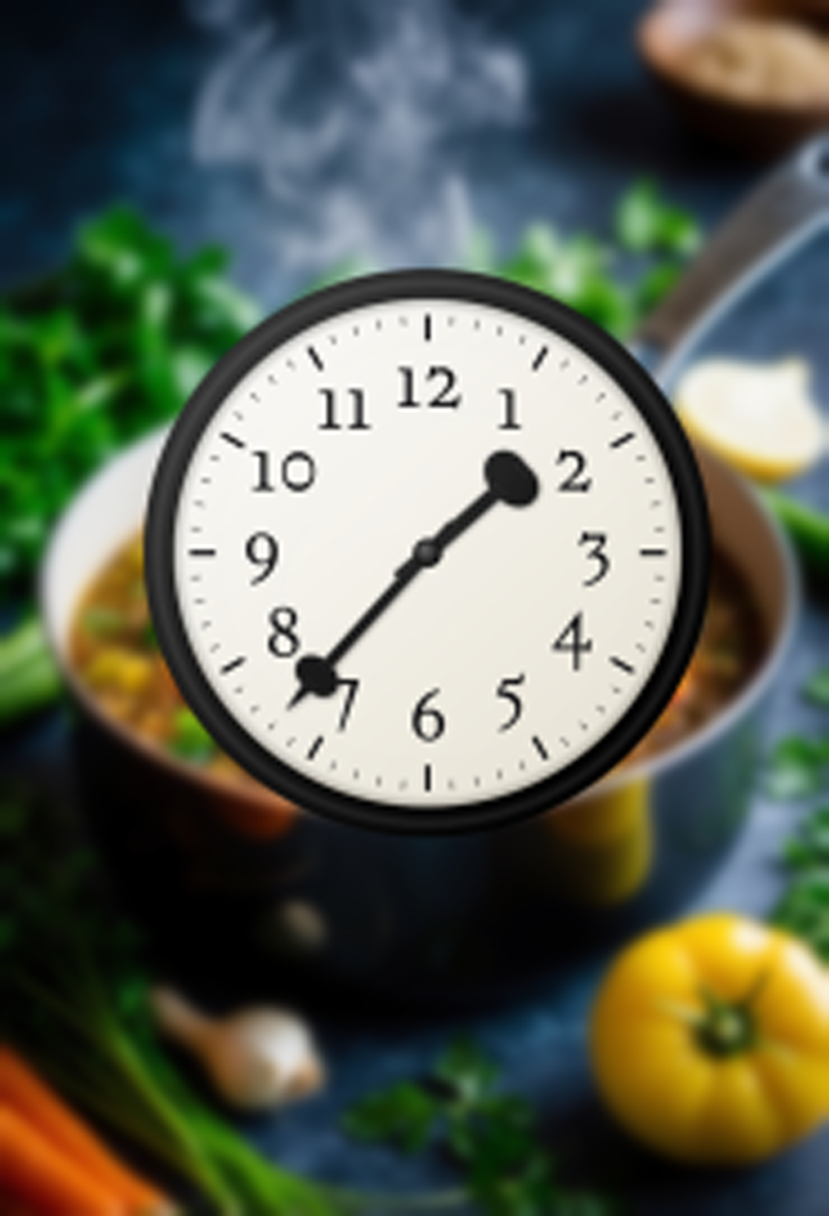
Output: **1:37**
